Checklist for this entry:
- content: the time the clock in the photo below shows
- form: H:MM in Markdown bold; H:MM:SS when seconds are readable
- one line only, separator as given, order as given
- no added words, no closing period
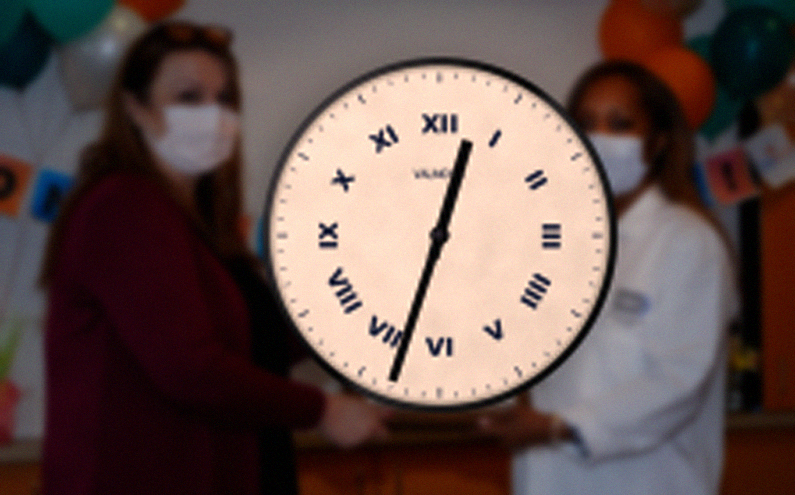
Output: **12:33**
